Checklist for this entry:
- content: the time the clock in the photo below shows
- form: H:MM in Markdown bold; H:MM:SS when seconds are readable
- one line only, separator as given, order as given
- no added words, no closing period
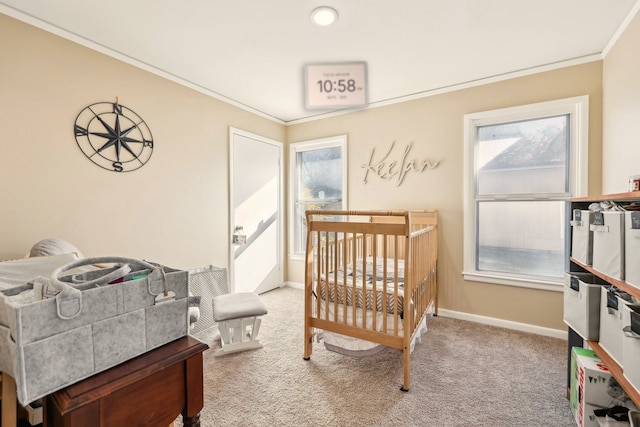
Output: **10:58**
